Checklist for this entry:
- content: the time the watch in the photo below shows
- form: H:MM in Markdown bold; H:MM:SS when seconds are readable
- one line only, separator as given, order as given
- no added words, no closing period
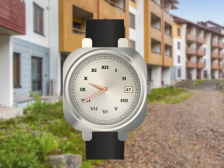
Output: **9:40**
